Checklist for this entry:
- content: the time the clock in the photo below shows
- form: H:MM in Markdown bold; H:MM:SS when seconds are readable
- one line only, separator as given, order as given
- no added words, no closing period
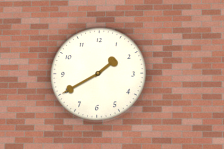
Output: **1:40**
